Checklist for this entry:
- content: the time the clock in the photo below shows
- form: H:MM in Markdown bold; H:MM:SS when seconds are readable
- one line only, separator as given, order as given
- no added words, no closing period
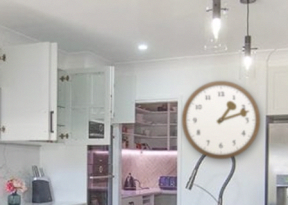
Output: **1:12**
